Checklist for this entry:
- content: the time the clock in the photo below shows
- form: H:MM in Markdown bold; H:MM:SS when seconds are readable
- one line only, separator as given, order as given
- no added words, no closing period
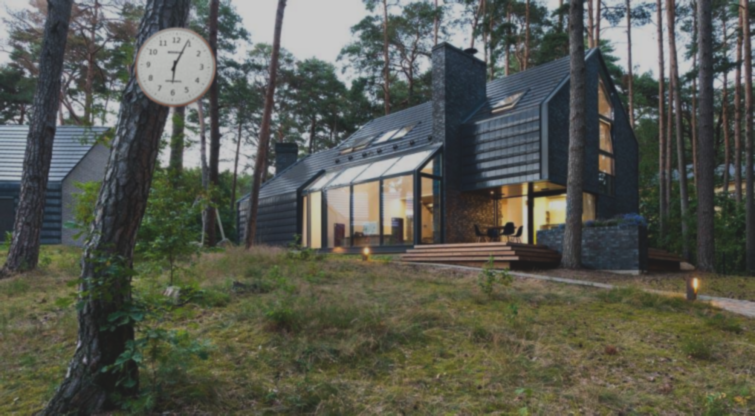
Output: **6:04**
